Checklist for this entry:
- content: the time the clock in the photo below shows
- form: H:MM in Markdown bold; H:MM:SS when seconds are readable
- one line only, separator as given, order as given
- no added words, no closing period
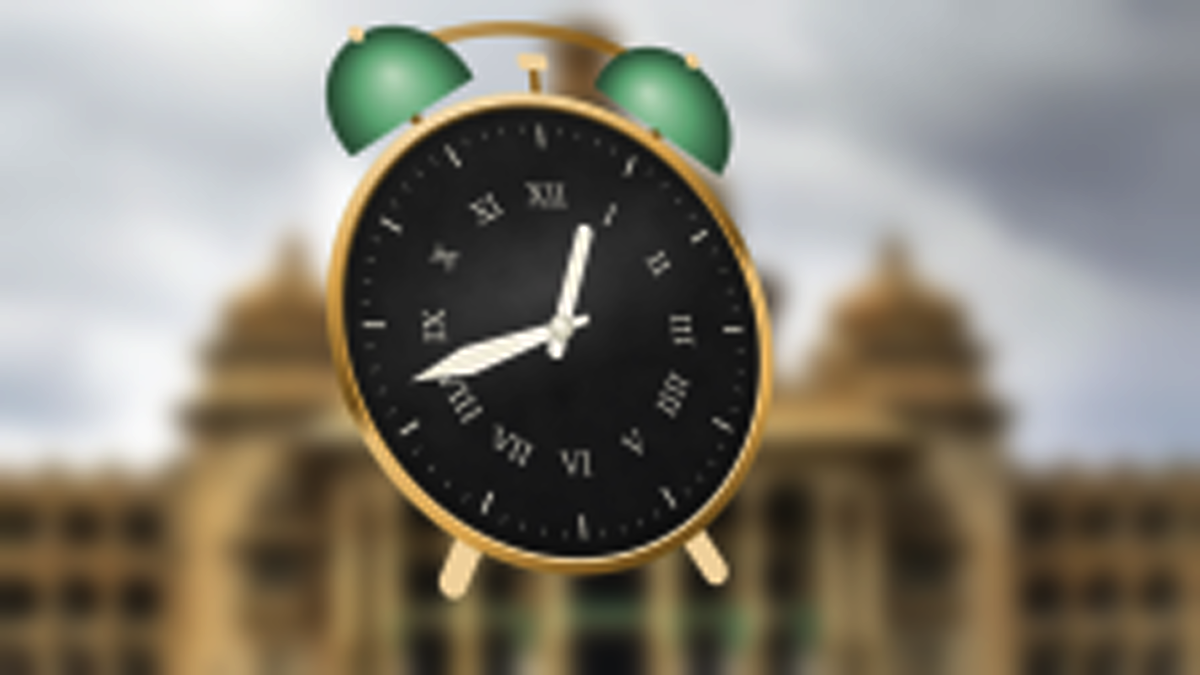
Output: **12:42**
